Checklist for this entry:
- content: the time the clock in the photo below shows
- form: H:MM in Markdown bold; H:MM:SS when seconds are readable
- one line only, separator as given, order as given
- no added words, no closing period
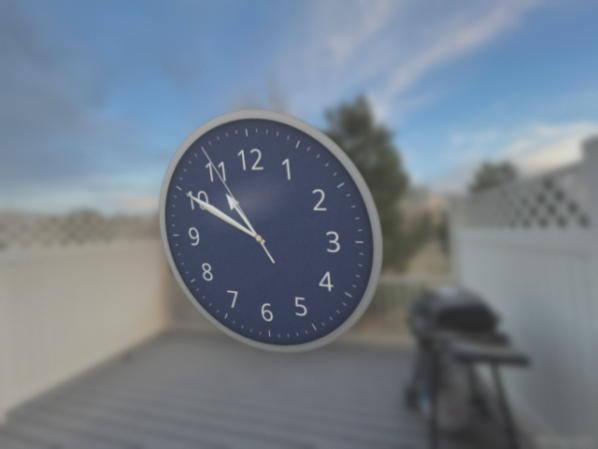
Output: **10:49:55**
